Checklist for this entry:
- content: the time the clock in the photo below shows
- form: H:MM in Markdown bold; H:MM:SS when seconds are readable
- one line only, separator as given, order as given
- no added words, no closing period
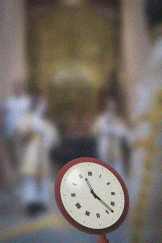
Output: **11:23**
